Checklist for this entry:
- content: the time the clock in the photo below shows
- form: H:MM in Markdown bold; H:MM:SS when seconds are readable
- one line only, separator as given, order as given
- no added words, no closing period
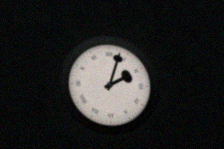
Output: **2:03**
